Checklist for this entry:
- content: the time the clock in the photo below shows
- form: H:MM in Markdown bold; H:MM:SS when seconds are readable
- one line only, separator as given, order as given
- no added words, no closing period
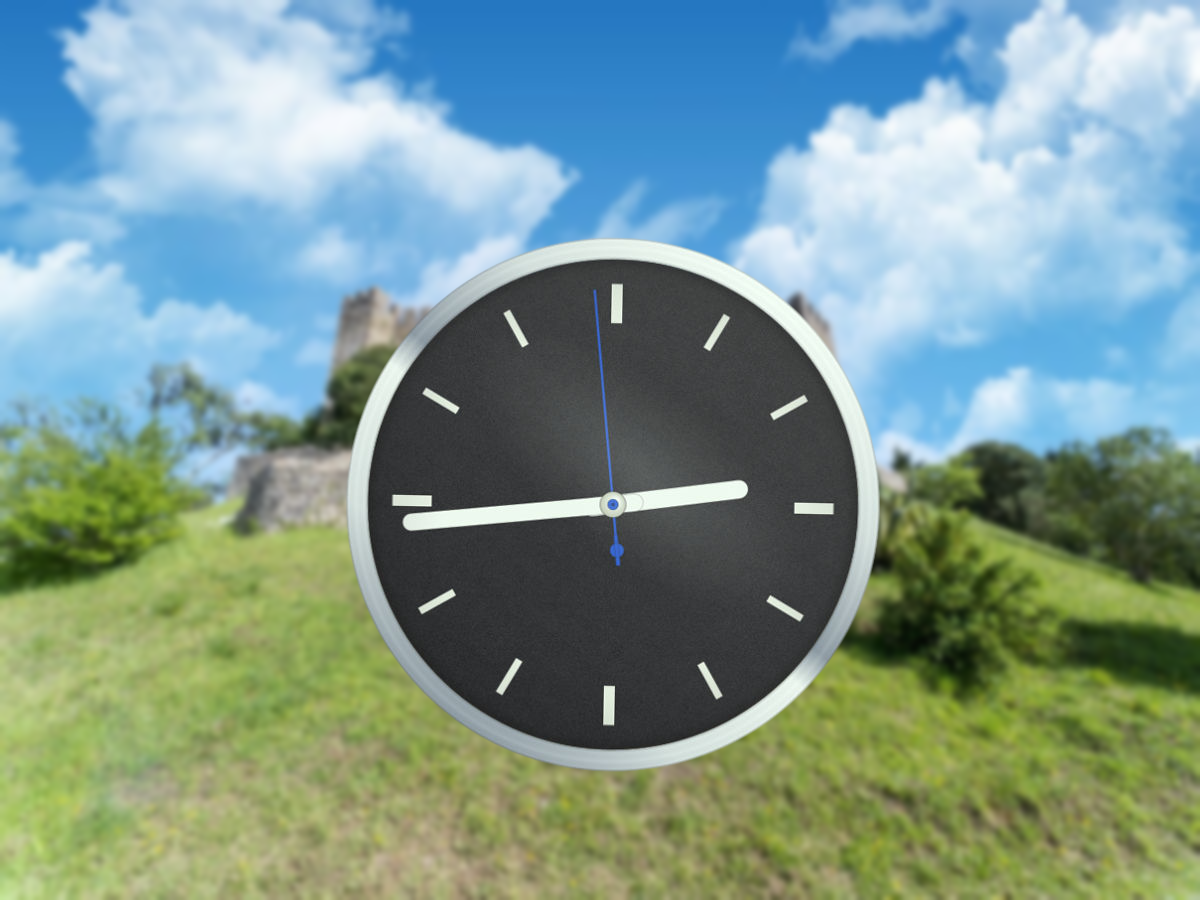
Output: **2:43:59**
